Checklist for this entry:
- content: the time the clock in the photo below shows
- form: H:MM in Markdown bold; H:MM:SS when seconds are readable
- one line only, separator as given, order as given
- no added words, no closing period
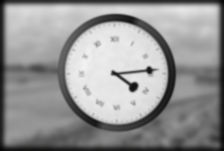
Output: **4:14**
